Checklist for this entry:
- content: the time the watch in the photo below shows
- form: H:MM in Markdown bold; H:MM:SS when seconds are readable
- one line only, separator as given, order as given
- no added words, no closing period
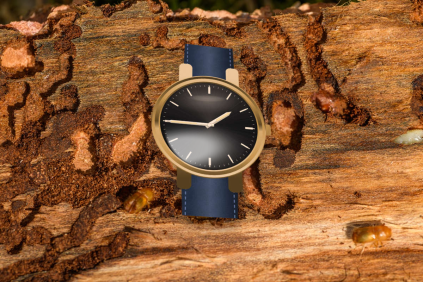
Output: **1:45**
